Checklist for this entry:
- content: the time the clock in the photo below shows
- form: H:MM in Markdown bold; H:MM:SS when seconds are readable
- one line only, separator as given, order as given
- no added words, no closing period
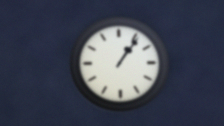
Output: **1:06**
